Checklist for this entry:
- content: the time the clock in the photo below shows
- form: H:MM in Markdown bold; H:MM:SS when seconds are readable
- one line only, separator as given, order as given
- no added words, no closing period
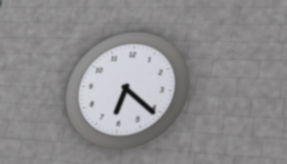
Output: **6:21**
